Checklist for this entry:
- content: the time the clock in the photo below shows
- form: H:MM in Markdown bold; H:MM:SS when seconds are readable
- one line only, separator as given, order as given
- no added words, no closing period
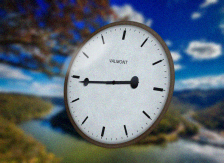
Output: **2:44**
